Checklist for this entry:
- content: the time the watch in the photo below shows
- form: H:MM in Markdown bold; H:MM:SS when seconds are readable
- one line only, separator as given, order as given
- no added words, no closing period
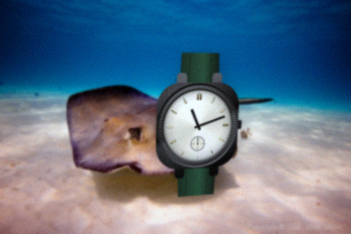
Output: **11:12**
